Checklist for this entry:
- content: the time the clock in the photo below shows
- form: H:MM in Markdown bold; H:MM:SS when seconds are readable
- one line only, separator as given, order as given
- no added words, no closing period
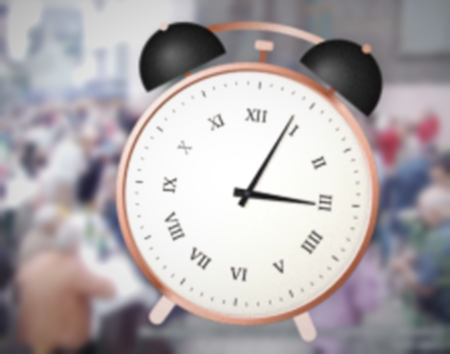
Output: **3:04**
